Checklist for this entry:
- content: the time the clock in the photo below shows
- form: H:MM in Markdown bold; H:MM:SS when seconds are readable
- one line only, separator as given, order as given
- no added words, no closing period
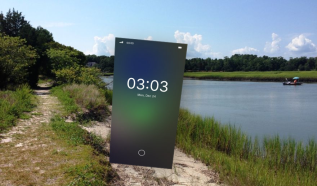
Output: **3:03**
